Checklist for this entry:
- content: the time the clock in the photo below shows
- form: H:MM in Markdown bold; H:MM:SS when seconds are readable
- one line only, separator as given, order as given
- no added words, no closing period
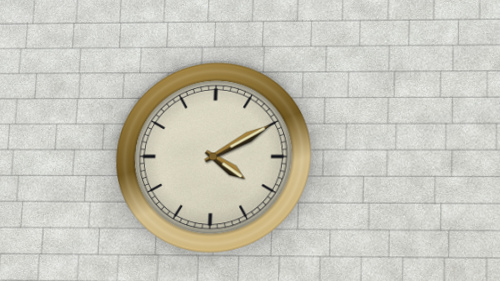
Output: **4:10**
